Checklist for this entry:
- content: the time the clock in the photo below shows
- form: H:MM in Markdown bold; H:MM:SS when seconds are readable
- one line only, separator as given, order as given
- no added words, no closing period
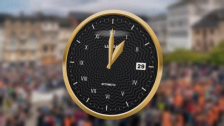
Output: **1:00**
